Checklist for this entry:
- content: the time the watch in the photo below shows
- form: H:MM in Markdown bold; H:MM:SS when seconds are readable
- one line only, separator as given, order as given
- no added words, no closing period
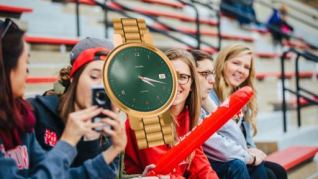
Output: **4:18**
